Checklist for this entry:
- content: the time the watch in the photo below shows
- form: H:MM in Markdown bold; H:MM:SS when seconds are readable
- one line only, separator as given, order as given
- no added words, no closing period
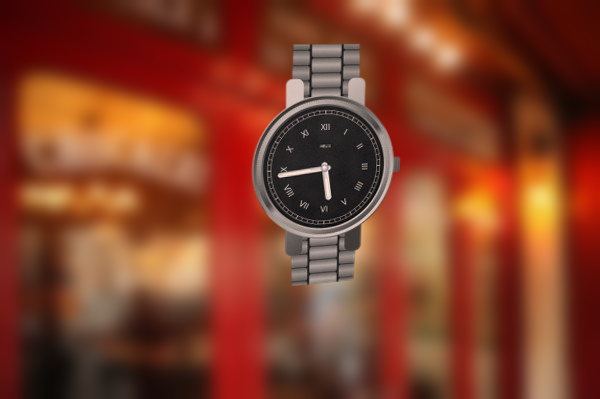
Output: **5:44**
